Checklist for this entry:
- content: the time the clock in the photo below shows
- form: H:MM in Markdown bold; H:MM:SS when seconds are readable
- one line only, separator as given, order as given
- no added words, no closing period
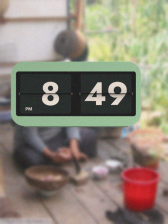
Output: **8:49**
